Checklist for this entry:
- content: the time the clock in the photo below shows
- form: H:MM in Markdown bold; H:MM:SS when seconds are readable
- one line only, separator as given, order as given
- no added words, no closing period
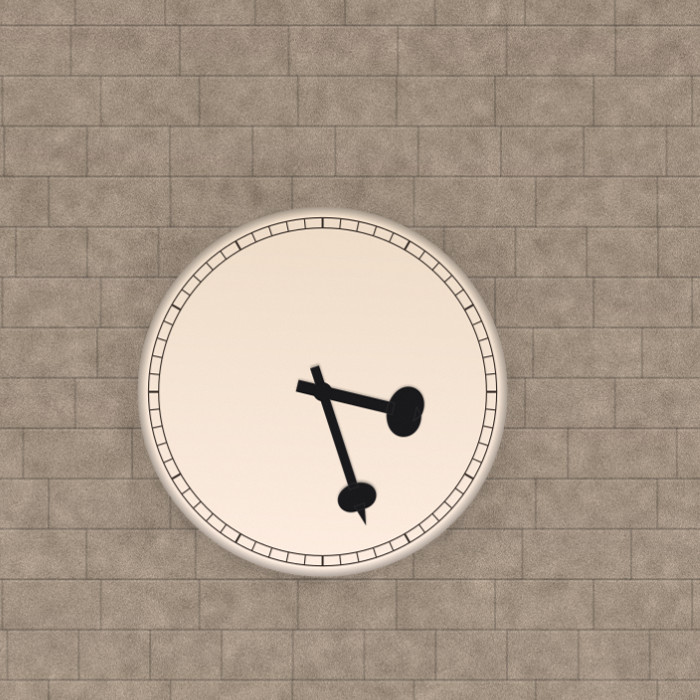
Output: **3:27**
